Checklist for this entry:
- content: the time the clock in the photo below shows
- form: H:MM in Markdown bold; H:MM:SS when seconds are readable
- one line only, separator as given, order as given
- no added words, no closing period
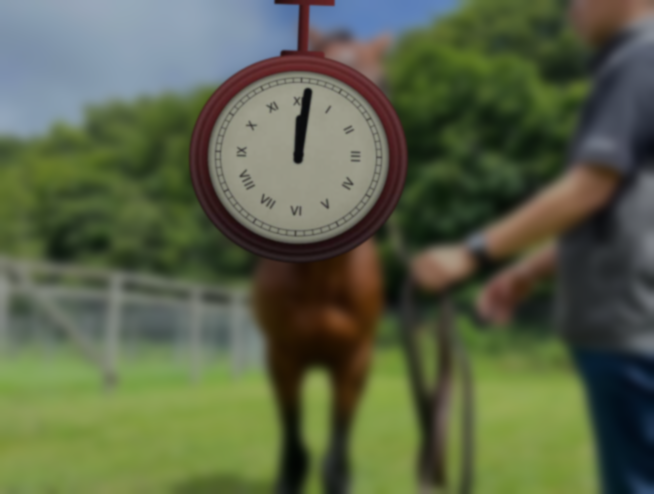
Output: **12:01**
